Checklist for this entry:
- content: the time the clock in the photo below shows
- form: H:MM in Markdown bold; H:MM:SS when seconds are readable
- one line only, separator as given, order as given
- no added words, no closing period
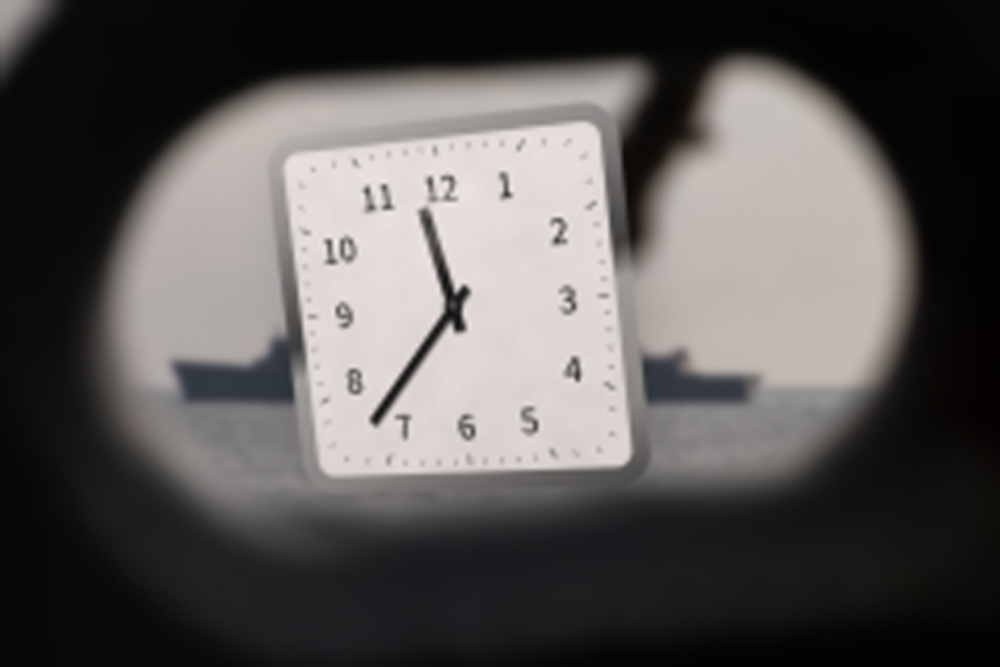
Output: **11:37**
